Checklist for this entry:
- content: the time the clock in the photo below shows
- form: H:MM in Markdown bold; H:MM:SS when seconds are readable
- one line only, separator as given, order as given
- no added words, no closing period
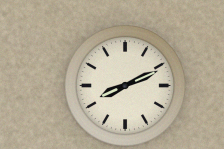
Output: **8:11**
